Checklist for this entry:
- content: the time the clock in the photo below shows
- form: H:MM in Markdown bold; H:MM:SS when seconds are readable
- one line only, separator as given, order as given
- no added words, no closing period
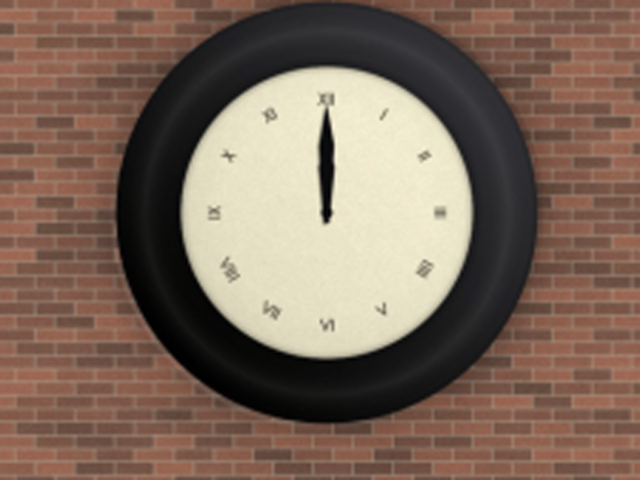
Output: **12:00**
